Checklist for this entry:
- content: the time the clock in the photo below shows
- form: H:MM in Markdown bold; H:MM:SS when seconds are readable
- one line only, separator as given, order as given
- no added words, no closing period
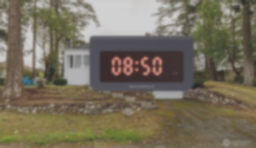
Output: **8:50**
